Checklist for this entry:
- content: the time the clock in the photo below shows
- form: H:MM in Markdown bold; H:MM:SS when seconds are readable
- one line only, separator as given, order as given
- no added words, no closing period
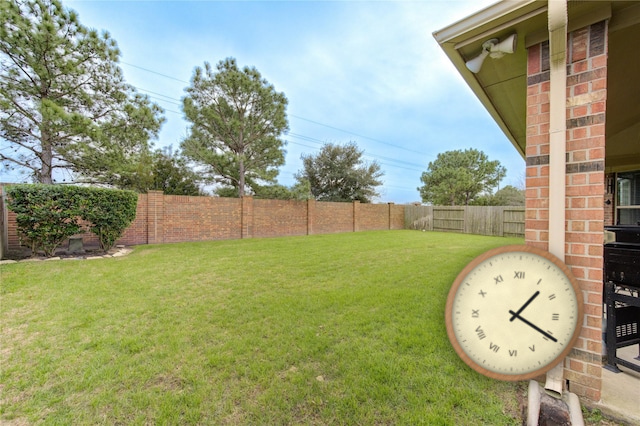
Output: **1:20**
